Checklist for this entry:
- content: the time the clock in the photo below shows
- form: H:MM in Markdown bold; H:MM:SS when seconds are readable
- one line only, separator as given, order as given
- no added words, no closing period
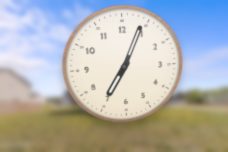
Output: **7:04**
